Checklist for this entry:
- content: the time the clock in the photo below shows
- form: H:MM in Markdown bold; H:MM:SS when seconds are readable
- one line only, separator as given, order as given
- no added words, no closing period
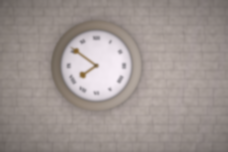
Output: **7:51**
